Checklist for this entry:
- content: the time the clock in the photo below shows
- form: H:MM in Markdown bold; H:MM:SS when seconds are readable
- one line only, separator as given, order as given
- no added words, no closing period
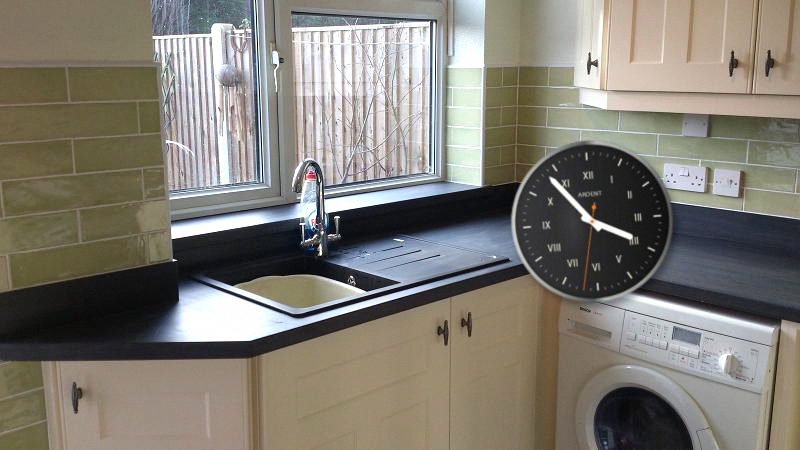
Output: **3:53:32**
